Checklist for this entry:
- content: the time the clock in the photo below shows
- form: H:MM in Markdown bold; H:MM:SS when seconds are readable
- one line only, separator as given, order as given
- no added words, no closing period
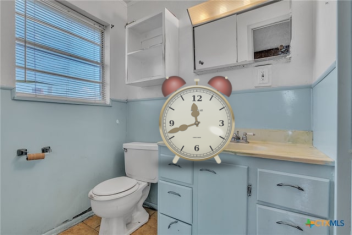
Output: **11:42**
